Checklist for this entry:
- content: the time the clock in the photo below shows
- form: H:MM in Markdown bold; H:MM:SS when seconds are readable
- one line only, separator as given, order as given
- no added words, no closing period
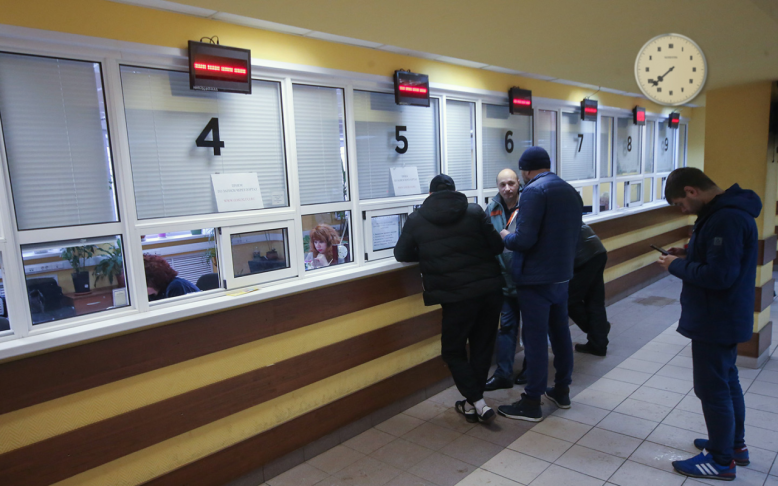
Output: **7:38**
